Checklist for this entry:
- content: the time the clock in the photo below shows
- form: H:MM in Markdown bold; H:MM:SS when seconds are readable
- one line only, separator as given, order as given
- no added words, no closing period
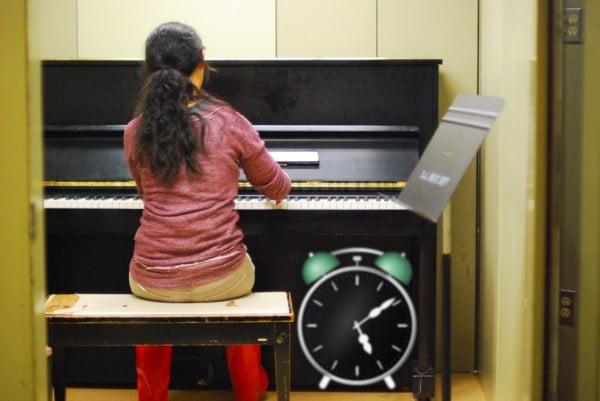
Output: **5:09**
